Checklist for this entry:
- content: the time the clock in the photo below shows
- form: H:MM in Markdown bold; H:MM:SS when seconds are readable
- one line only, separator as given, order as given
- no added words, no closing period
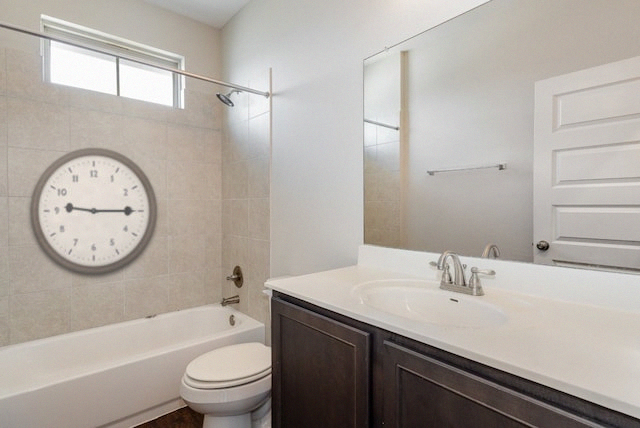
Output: **9:15**
